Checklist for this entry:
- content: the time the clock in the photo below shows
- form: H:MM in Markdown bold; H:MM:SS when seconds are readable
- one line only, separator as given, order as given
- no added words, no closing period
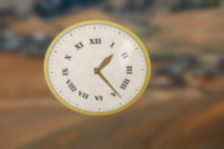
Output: **1:24**
